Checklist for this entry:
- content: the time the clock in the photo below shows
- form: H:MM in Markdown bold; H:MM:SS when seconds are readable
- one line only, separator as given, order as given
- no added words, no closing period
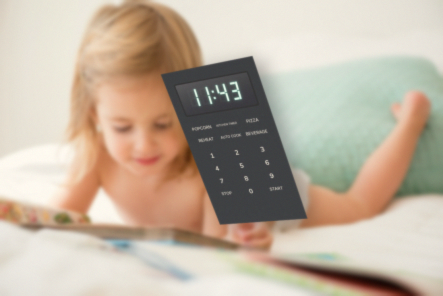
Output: **11:43**
